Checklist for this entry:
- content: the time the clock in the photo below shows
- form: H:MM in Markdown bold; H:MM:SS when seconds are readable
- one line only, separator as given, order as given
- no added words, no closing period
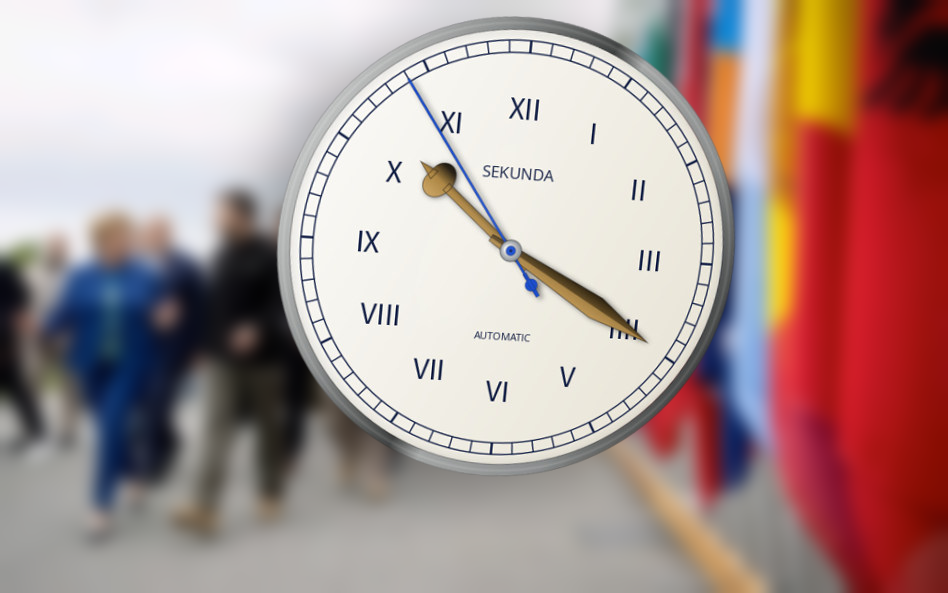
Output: **10:19:54**
